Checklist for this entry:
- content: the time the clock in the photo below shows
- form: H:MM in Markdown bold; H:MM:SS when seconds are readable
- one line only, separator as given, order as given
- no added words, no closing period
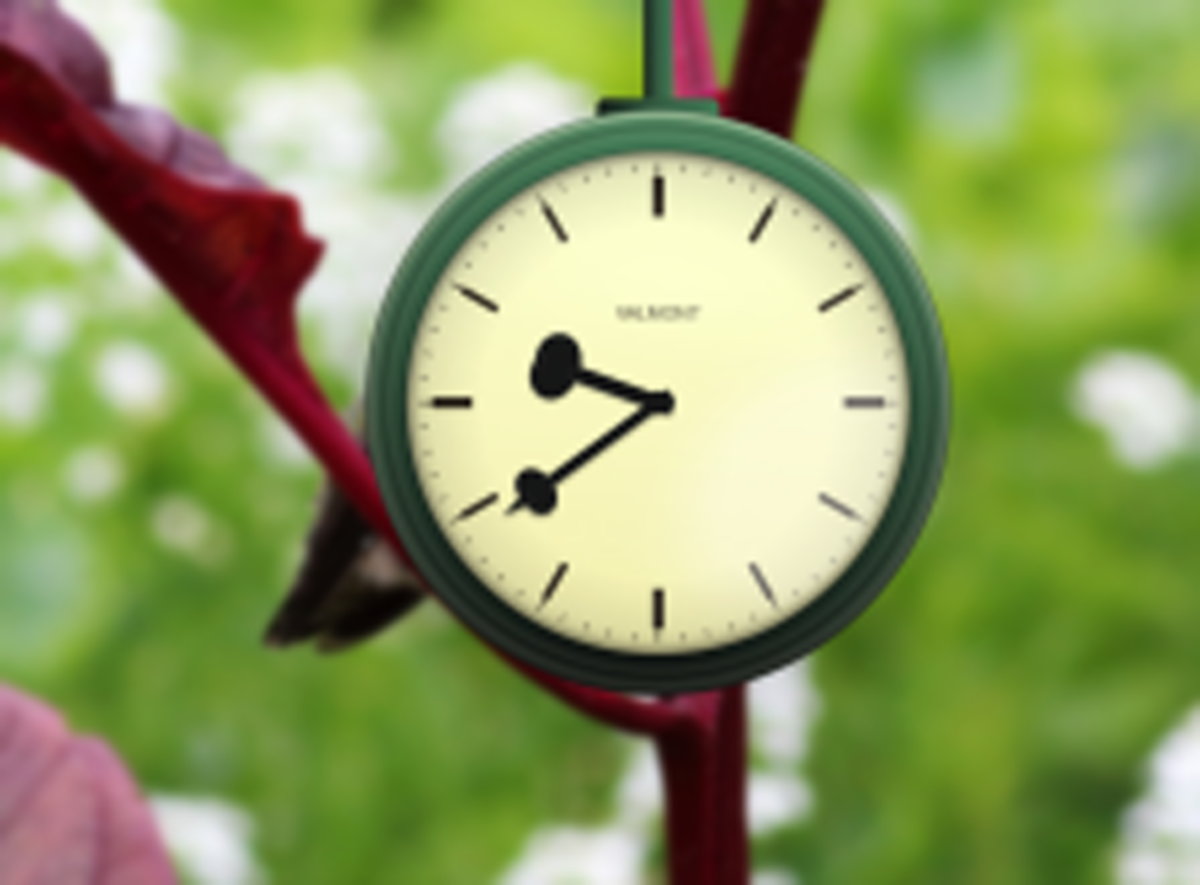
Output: **9:39**
